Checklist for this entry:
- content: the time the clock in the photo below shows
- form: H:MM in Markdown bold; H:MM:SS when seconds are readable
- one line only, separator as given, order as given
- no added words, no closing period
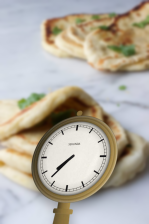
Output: **7:37**
